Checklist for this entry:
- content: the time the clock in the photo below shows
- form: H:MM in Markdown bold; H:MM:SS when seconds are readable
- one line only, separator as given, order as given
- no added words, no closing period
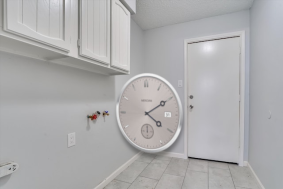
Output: **4:10**
